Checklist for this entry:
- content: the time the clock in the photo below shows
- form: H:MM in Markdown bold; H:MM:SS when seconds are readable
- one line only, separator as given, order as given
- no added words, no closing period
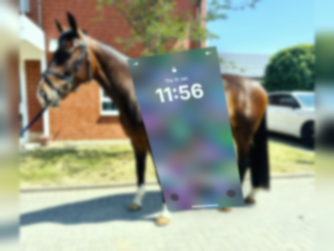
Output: **11:56**
